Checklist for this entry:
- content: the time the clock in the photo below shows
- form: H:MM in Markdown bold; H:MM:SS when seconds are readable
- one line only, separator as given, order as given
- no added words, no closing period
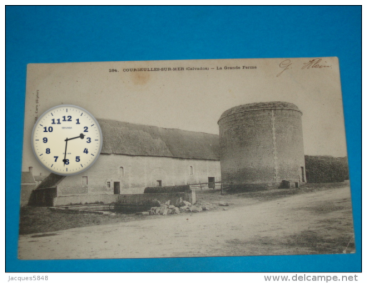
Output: **2:31**
